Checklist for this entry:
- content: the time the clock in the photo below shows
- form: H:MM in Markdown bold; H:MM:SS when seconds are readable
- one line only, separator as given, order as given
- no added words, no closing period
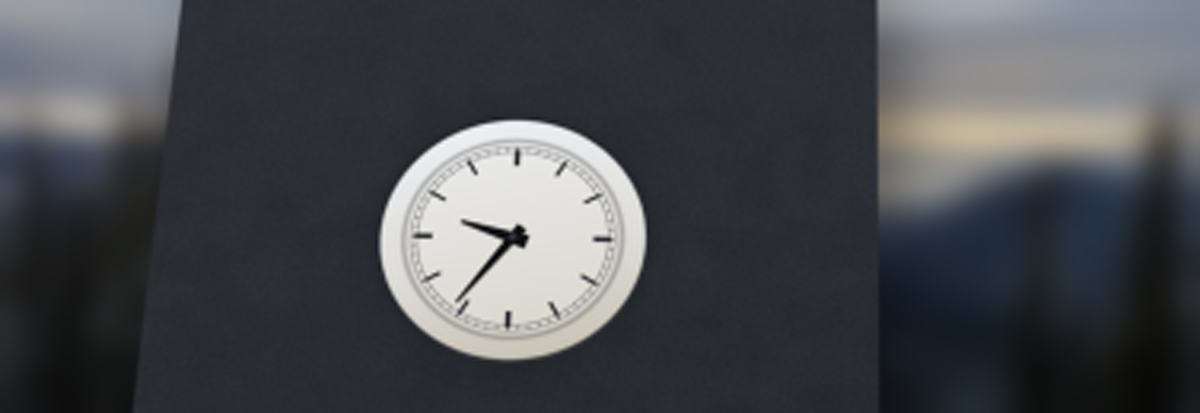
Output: **9:36**
